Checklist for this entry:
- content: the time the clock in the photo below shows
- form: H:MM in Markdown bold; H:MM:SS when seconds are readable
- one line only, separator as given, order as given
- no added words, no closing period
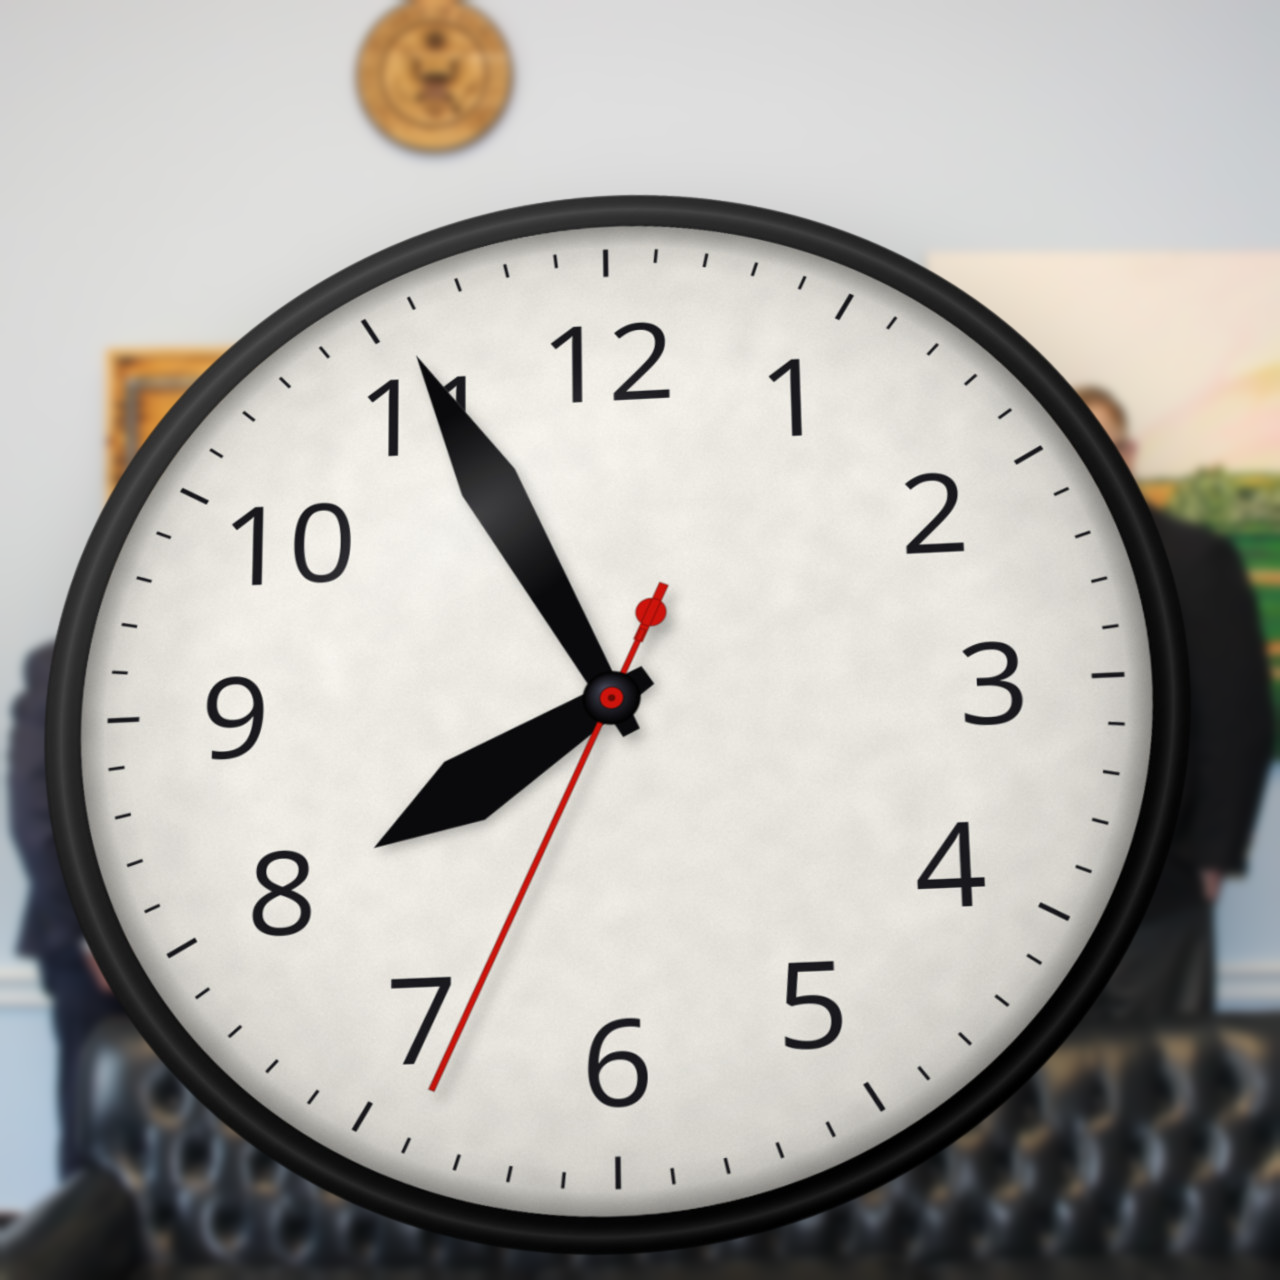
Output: **7:55:34**
